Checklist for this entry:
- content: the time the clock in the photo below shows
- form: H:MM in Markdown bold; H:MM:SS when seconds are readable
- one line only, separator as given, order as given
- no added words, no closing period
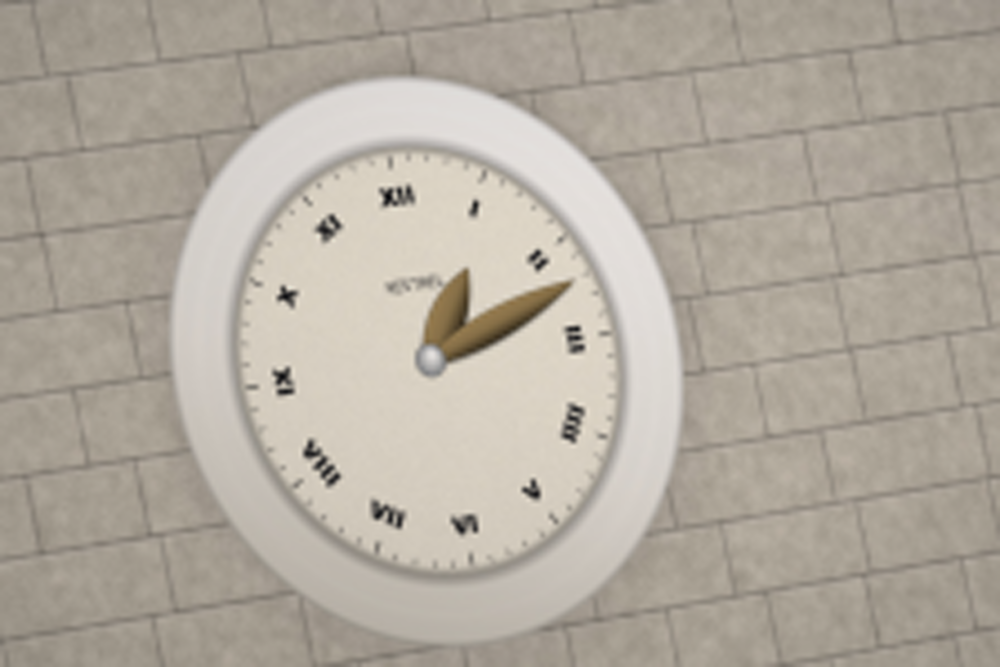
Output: **1:12**
